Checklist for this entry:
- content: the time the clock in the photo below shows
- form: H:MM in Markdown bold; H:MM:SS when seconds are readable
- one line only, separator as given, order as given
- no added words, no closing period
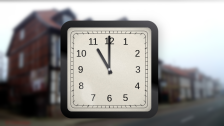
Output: **11:00**
